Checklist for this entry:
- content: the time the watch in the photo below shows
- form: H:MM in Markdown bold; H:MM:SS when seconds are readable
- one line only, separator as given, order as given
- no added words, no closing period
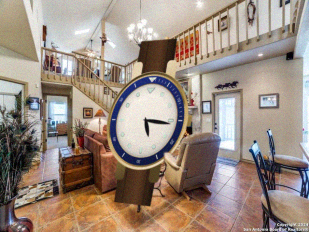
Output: **5:16**
